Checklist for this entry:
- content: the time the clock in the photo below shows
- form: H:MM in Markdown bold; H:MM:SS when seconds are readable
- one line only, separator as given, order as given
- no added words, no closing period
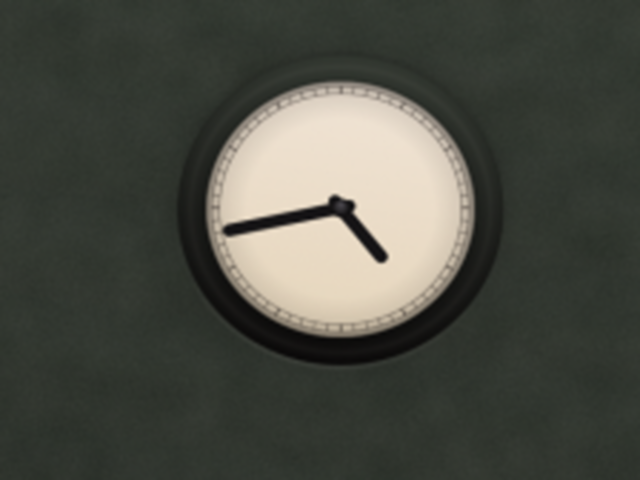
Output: **4:43**
